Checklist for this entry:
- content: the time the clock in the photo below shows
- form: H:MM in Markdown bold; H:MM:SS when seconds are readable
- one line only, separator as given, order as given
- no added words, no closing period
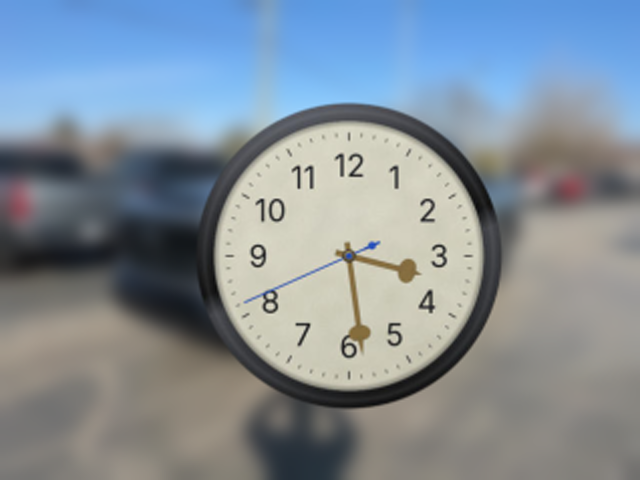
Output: **3:28:41**
